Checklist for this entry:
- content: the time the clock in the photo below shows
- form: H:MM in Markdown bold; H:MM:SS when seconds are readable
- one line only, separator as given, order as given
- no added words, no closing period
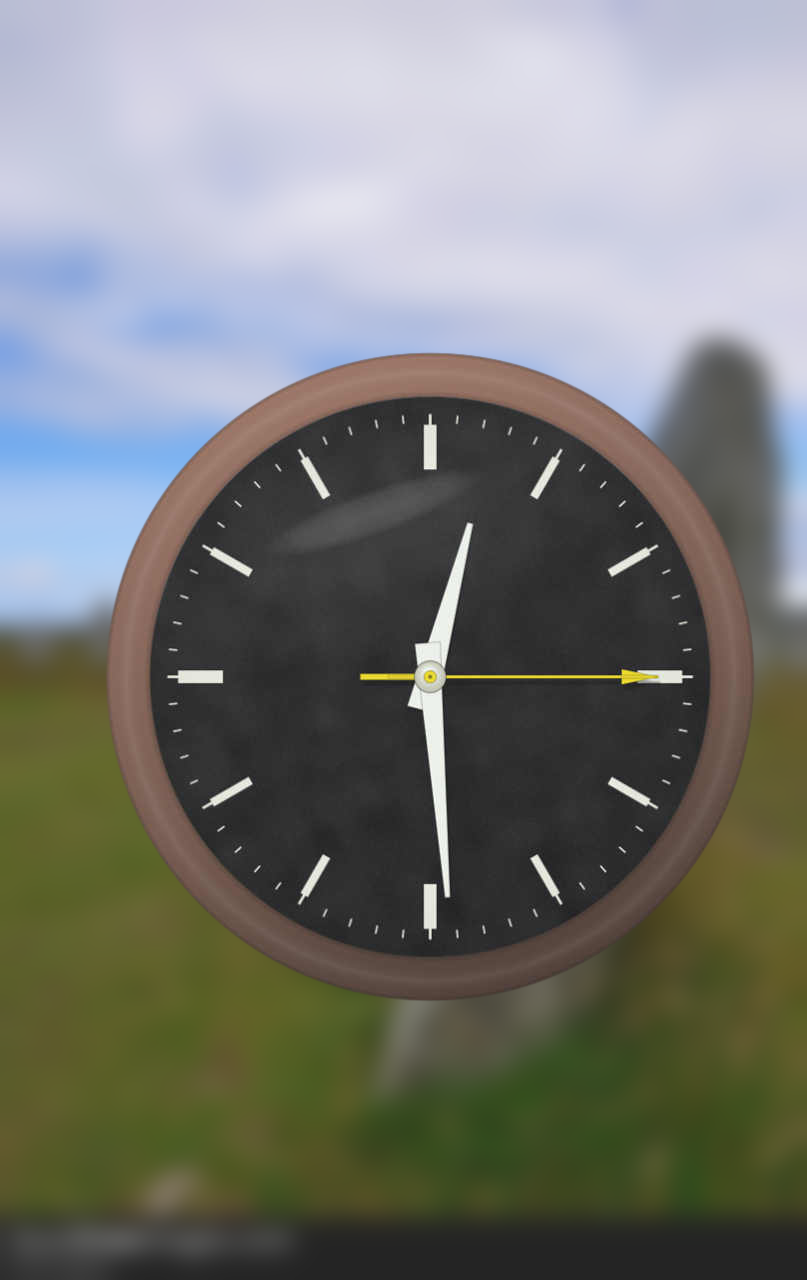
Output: **12:29:15**
